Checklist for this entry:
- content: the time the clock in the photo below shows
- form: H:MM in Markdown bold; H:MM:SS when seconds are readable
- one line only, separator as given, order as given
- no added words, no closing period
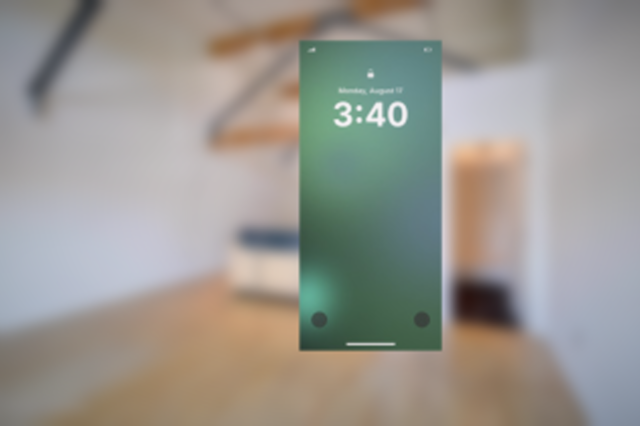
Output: **3:40**
